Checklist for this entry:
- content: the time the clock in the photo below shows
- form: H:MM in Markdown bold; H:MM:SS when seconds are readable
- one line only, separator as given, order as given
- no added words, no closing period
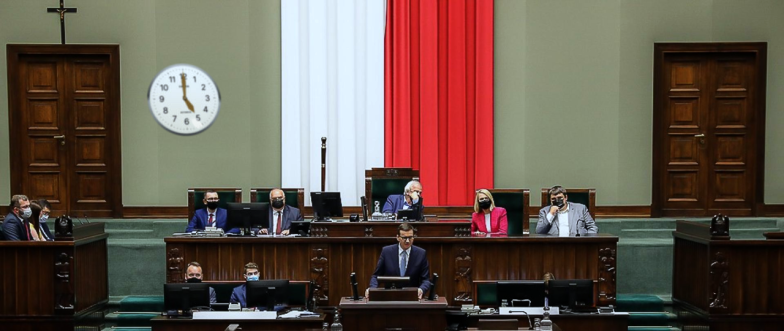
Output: **5:00**
